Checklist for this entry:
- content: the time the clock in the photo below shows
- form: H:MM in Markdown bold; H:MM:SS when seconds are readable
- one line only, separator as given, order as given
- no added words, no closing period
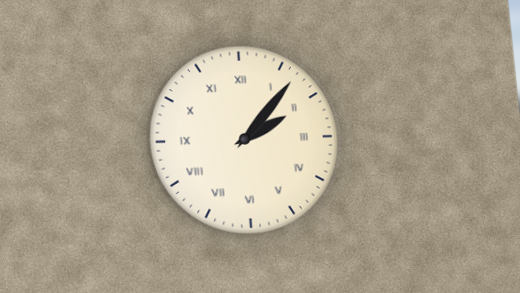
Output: **2:07**
